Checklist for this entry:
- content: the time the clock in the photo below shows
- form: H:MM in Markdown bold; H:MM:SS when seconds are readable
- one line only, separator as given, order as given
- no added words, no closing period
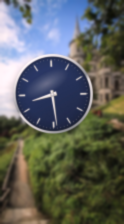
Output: **8:29**
